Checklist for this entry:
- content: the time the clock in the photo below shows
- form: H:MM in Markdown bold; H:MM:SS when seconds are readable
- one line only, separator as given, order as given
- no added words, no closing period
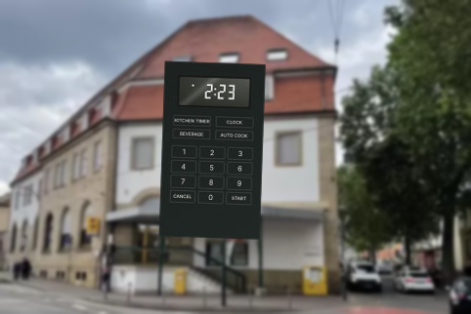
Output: **2:23**
